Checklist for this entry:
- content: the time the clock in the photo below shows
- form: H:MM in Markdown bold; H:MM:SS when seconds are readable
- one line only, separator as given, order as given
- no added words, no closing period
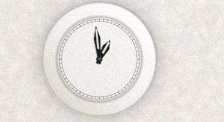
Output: **12:59**
